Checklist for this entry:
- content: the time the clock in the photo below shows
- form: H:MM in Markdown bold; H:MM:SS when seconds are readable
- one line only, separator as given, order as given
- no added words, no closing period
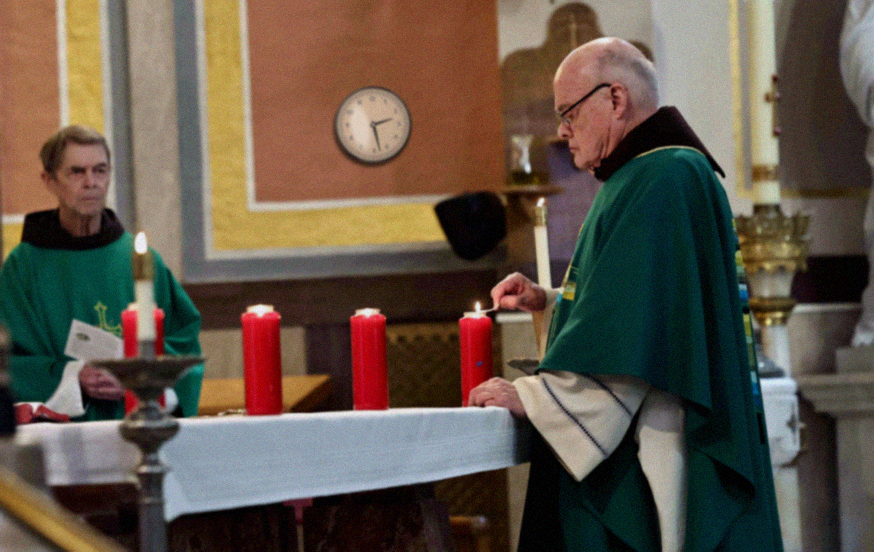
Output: **2:28**
